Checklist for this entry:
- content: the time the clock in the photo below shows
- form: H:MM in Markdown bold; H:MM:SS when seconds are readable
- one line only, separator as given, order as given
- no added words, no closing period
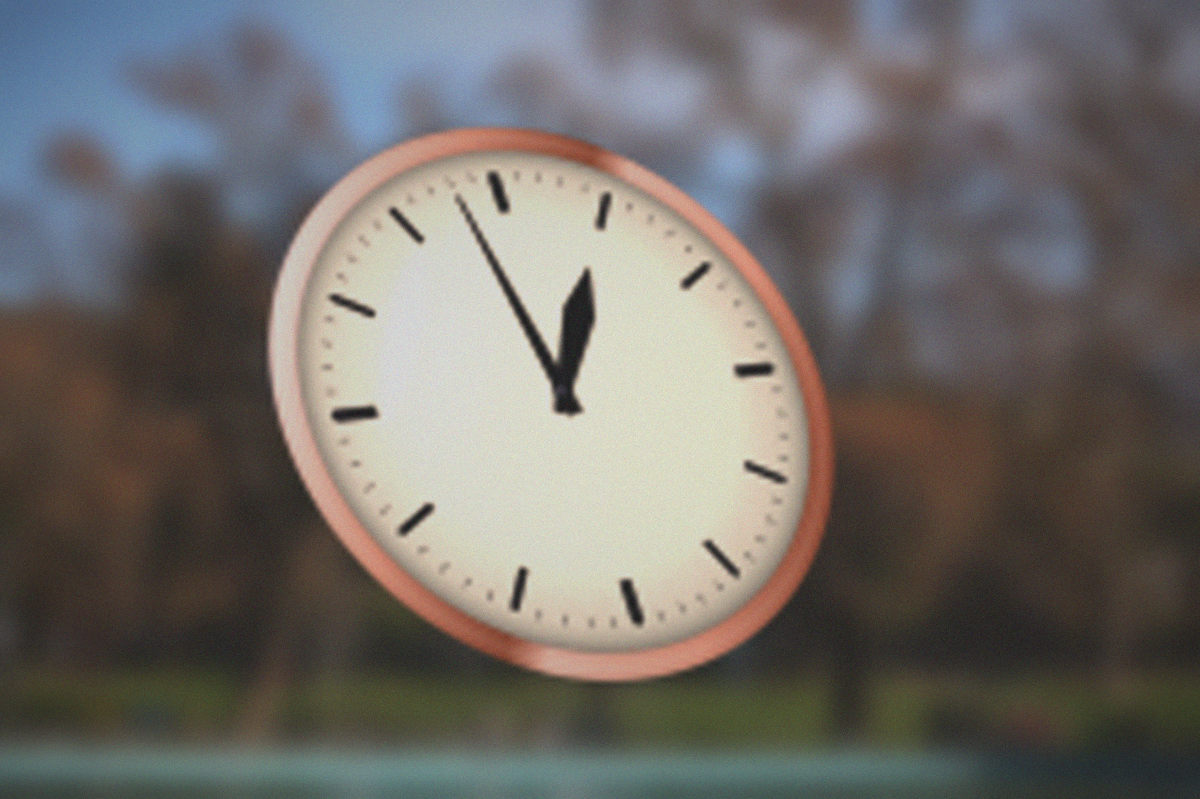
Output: **12:58**
